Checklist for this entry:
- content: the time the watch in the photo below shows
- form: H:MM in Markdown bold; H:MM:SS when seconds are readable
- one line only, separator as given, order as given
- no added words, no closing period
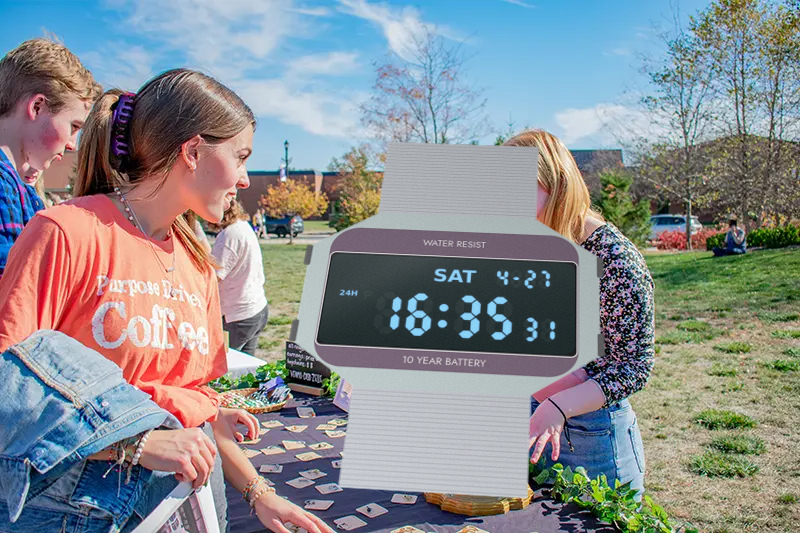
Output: **16:35:31**
